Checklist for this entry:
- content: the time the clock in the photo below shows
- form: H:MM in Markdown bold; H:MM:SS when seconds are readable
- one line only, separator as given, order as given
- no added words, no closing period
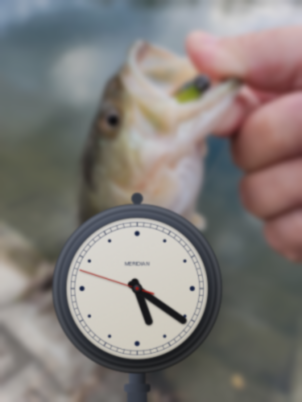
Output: **5:20:48**
